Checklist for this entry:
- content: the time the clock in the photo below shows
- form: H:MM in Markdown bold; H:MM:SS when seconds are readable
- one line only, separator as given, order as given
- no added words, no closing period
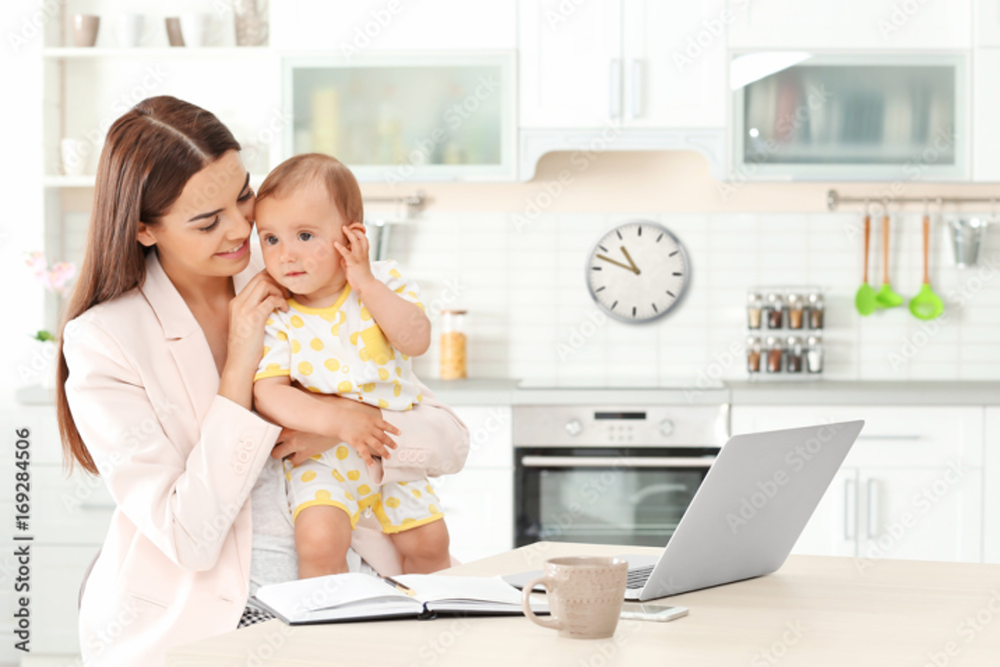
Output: **10:48**
